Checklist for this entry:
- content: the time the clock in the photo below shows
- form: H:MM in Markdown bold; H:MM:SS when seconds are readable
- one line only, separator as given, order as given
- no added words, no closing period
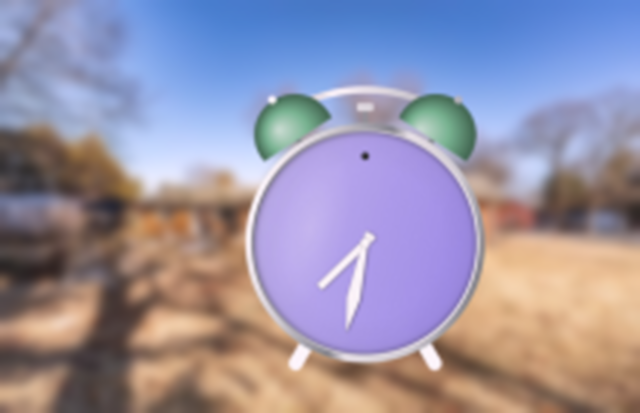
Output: **7:32**
